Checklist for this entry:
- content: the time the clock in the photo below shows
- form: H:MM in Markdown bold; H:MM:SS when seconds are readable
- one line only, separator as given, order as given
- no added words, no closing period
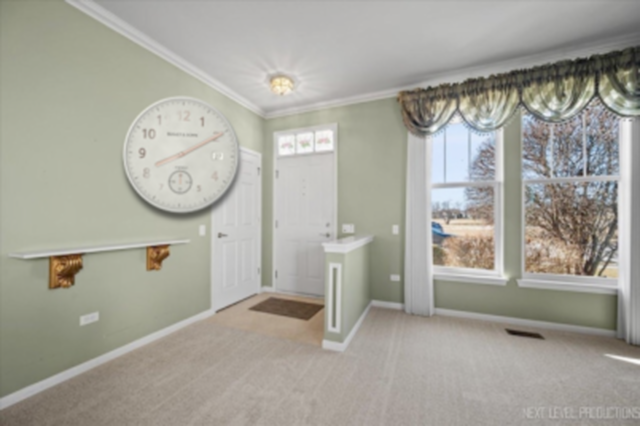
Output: **8:10**
